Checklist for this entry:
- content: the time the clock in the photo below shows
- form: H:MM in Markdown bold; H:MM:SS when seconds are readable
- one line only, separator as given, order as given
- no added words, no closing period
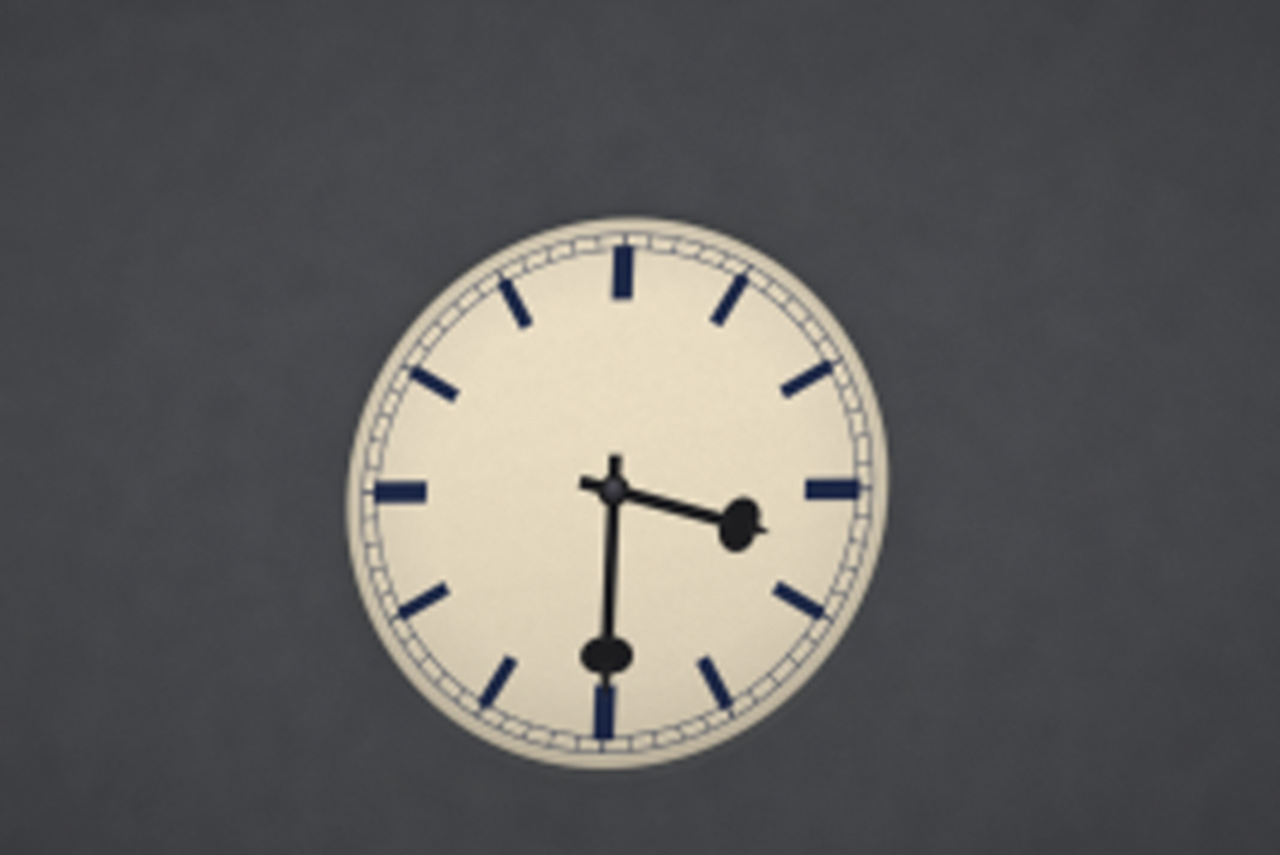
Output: **3:30**
